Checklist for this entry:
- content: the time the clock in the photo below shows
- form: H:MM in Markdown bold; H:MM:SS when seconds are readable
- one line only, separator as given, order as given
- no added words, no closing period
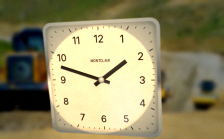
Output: **1:48**
